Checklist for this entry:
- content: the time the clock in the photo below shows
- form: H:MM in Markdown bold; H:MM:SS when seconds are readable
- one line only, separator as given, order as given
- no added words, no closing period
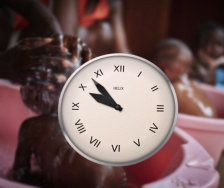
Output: **9:53**
